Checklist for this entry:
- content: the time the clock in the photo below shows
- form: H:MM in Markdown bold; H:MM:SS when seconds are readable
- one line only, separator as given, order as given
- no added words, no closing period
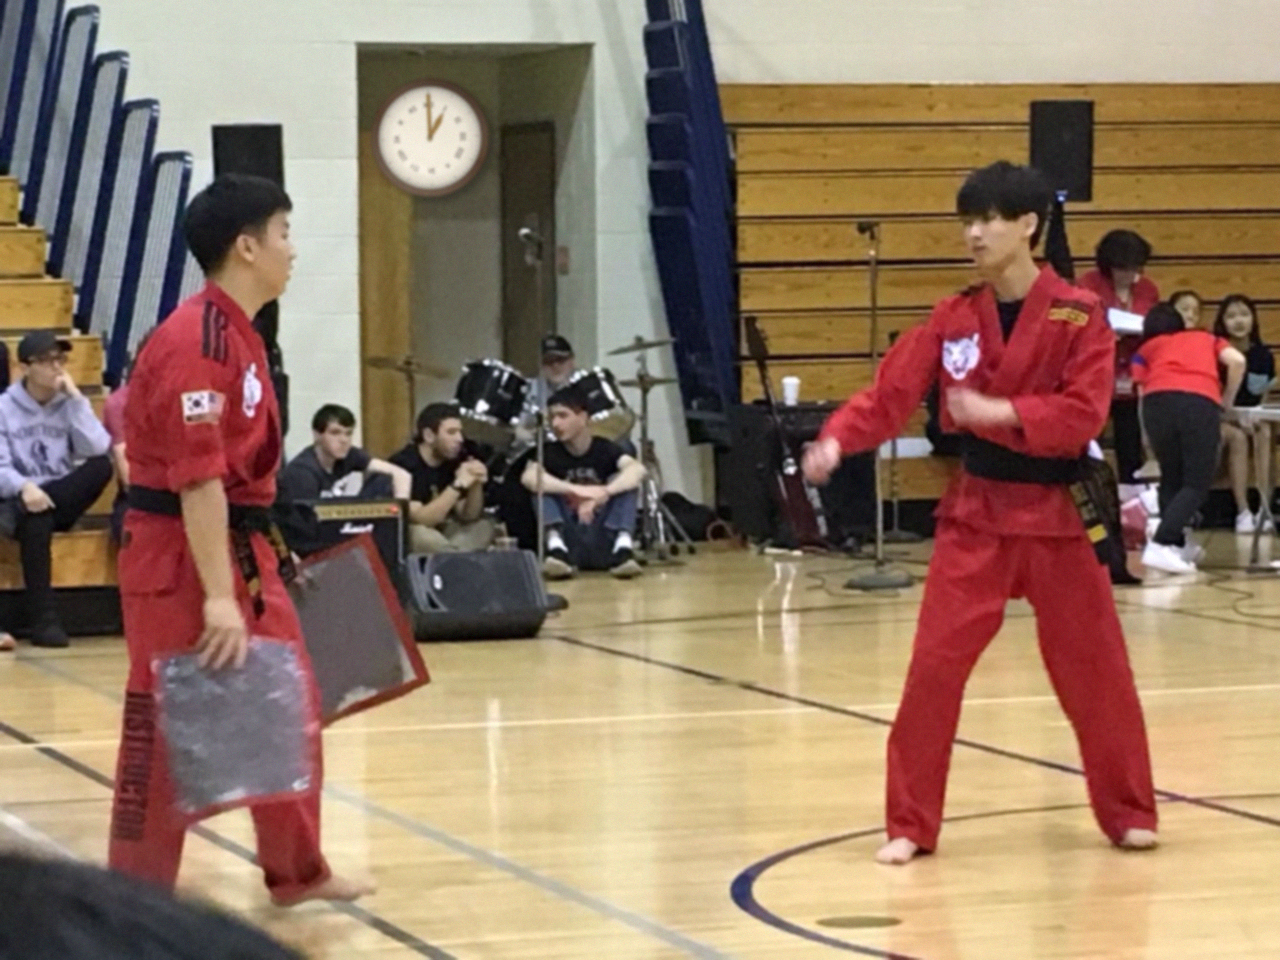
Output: **1:00**
